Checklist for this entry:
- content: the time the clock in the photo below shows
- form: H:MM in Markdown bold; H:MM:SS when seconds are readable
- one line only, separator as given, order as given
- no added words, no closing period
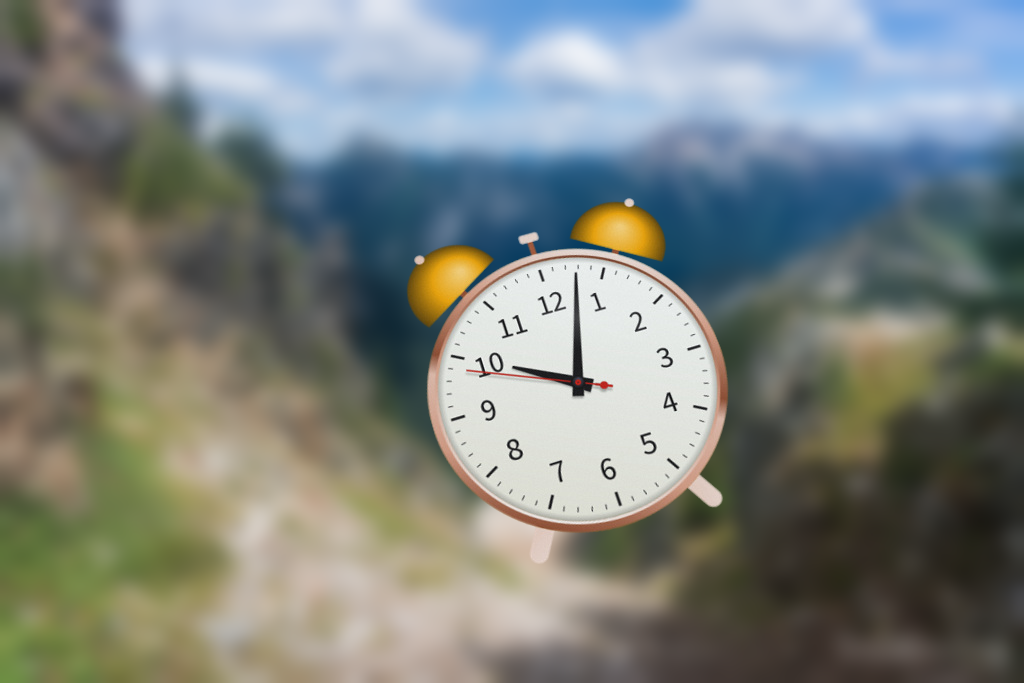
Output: **10:02:49**
